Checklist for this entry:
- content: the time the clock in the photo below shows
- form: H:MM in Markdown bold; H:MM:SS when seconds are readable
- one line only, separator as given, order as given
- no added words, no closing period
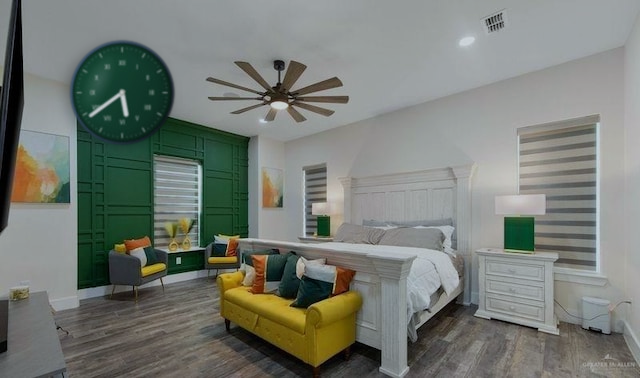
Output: **5:39**
